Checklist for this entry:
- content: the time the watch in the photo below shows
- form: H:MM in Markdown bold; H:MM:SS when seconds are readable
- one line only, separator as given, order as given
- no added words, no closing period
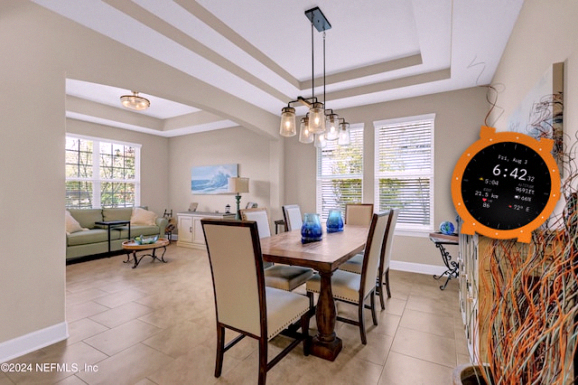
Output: **6:42**
